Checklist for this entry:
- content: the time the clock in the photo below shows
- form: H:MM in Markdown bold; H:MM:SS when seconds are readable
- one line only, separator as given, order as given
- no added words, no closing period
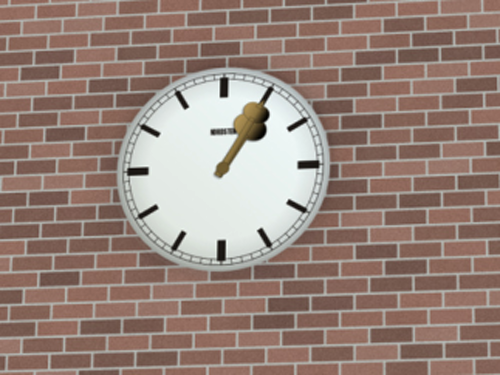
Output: **1:05**
